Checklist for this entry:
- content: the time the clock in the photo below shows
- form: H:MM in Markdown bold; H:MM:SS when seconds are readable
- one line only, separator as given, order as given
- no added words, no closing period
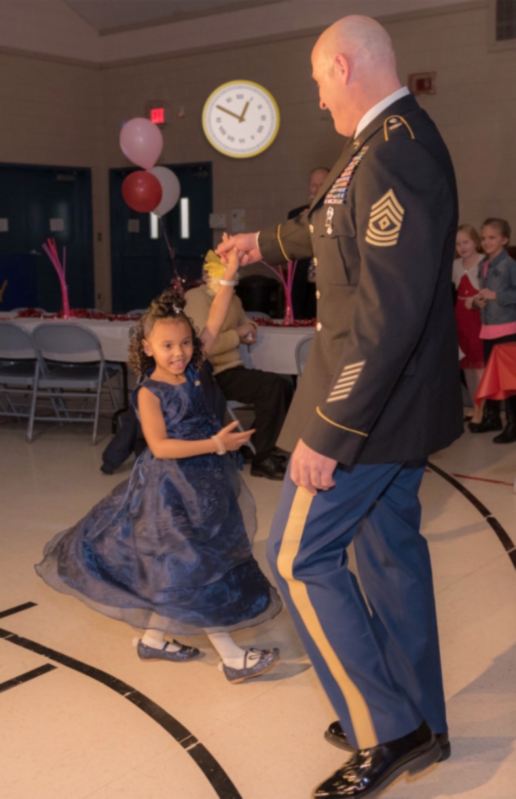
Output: **12:50**
